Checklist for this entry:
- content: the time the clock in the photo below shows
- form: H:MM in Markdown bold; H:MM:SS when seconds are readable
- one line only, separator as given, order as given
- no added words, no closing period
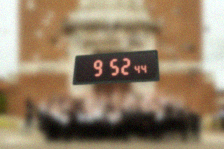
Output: **9:52:44**
